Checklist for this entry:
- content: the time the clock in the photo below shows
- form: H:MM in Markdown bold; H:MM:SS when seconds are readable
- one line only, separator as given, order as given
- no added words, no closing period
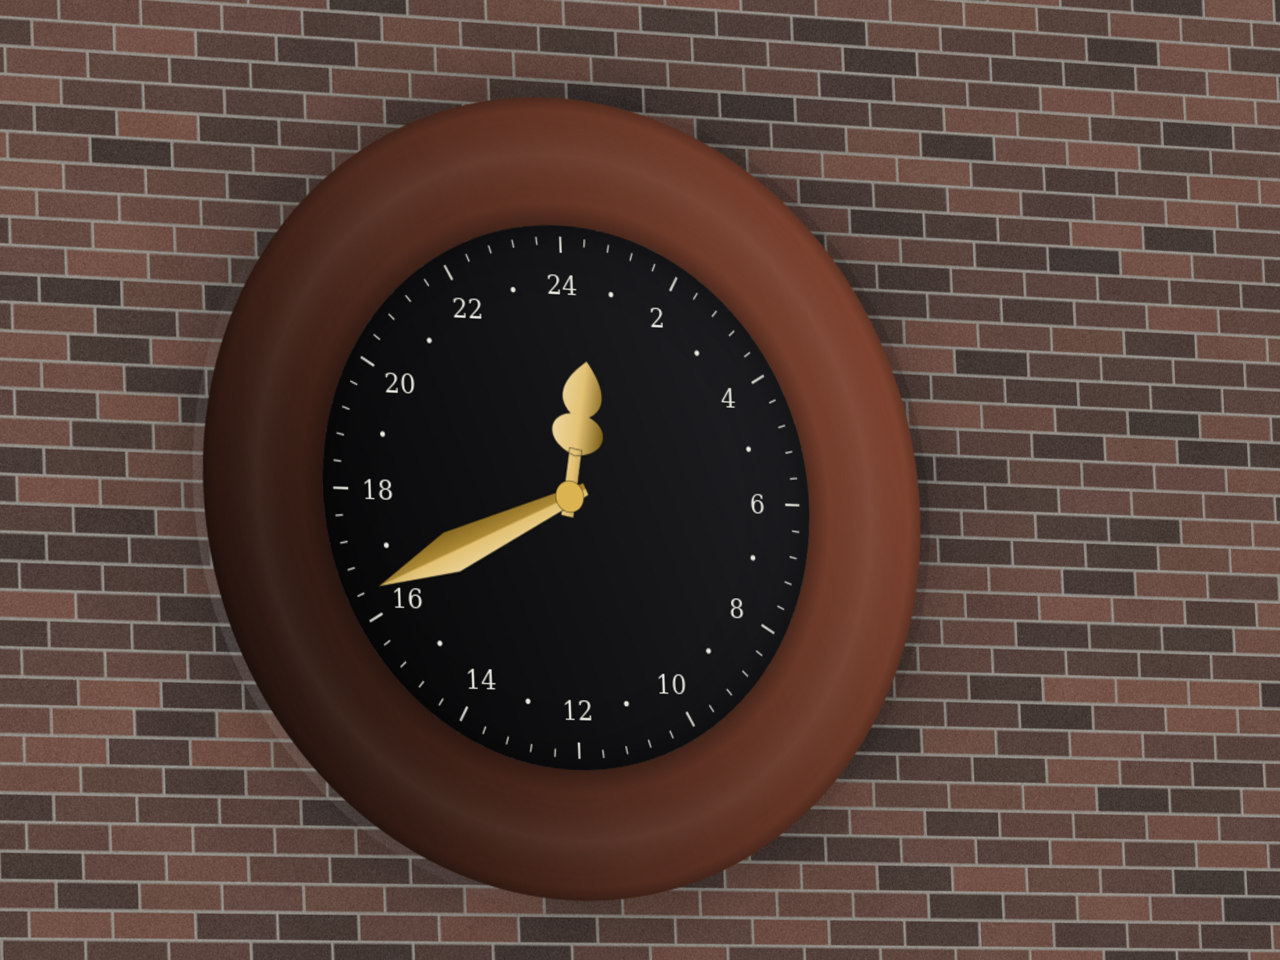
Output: **0:41**
